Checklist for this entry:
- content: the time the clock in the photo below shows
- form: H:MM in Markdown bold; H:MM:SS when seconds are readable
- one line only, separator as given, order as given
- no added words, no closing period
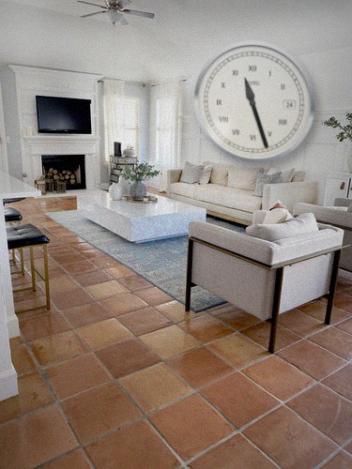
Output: **11:27**
